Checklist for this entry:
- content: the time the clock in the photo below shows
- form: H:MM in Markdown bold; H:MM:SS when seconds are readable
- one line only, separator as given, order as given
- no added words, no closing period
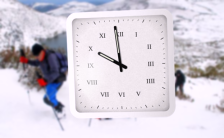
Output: **9:59**
